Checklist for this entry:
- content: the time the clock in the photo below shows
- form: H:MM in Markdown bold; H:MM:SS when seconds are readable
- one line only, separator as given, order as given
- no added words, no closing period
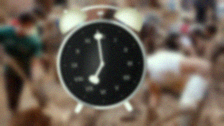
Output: **6:59**
